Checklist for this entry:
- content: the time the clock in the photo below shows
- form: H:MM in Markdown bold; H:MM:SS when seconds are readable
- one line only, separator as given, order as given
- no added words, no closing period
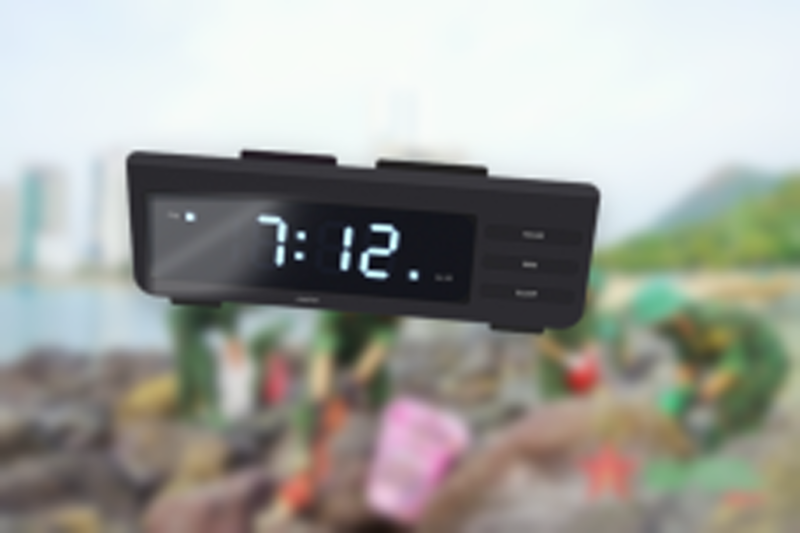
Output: **7:12**
